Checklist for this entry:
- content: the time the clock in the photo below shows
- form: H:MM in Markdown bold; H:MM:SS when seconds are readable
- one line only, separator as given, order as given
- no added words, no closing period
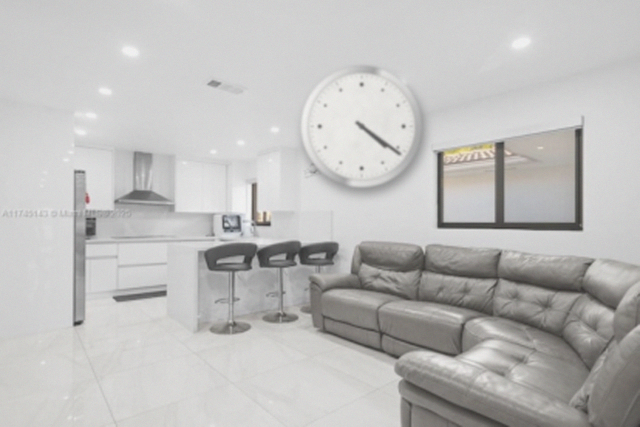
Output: **4:21**
